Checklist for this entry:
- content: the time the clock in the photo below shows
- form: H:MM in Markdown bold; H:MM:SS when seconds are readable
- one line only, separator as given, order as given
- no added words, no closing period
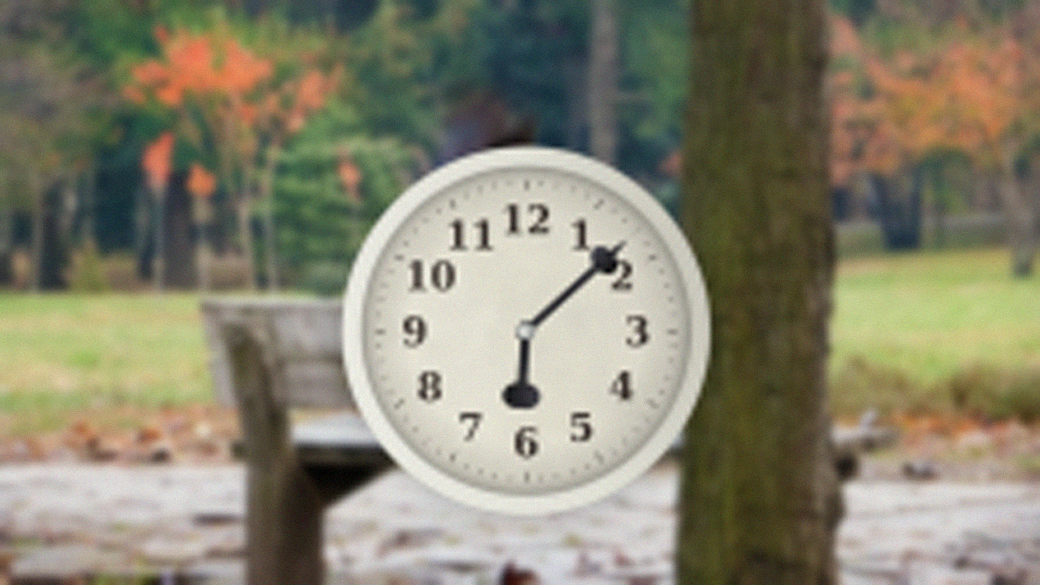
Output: **6:08**
